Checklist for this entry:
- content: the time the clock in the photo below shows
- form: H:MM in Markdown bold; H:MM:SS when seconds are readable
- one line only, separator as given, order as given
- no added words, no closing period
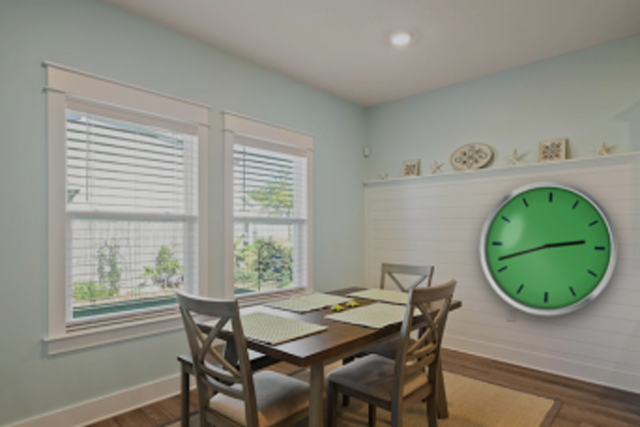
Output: **2:42**
